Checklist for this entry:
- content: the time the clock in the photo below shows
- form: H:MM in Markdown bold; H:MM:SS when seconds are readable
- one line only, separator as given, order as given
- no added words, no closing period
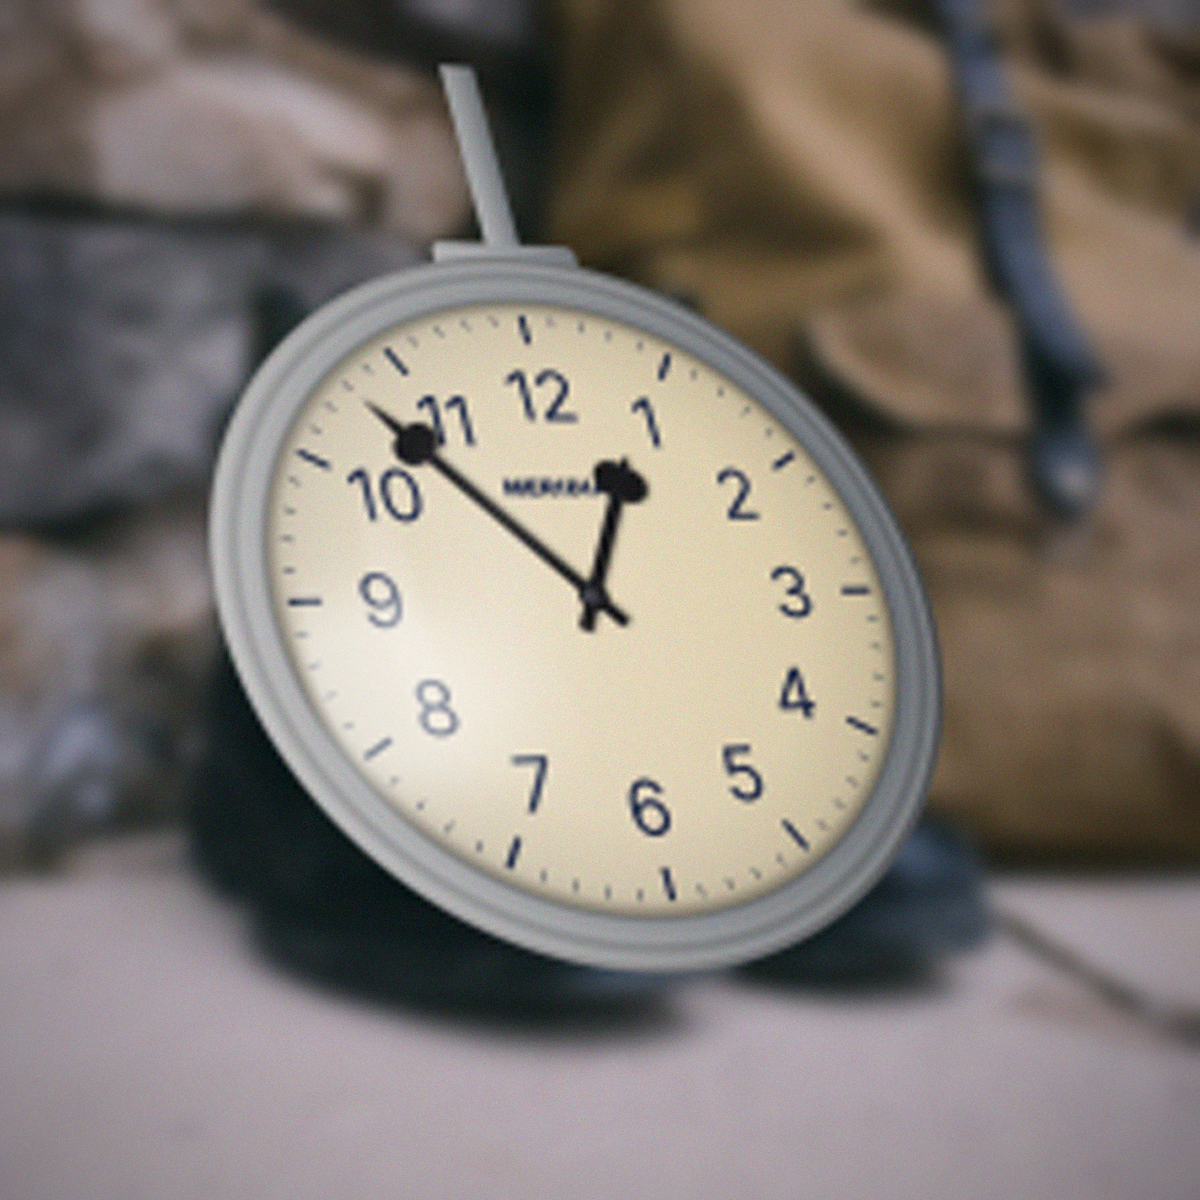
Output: **12:53**
